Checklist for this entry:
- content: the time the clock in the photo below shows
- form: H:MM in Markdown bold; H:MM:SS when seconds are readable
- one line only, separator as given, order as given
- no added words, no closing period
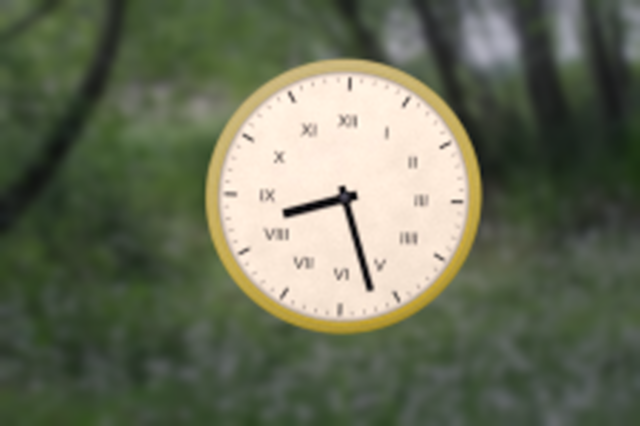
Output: **8:27**
